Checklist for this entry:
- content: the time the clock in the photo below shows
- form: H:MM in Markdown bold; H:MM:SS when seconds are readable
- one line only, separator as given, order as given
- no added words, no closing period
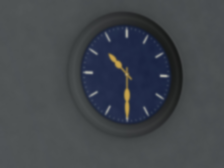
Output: **10:30**
